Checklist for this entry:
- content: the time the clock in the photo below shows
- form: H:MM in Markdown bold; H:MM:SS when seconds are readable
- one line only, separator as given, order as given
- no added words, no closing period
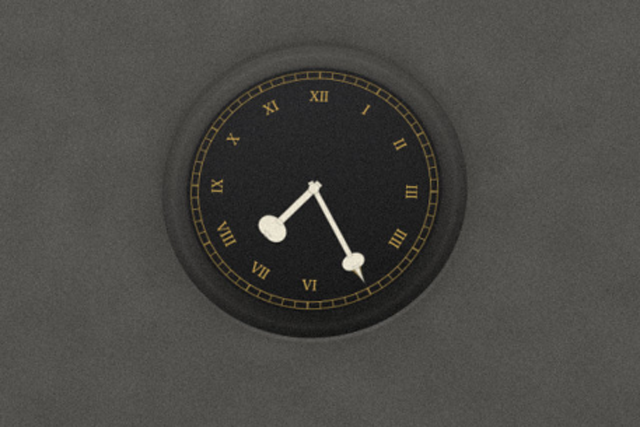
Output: **7:25**
